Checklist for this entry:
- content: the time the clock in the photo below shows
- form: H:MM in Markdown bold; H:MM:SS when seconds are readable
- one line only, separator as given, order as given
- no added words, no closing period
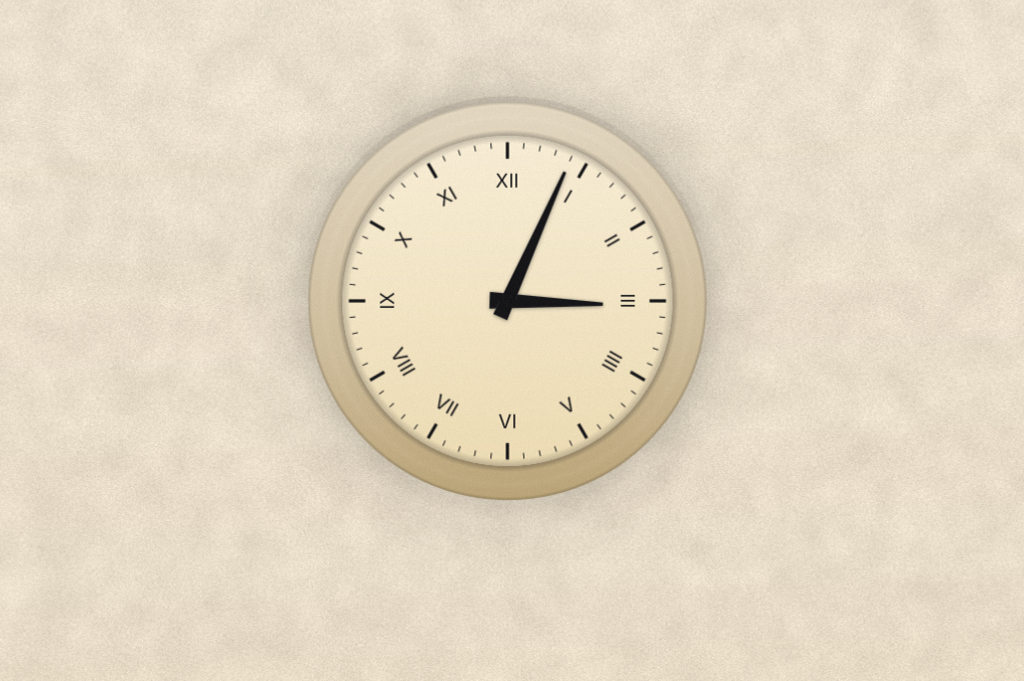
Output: **3:04**
